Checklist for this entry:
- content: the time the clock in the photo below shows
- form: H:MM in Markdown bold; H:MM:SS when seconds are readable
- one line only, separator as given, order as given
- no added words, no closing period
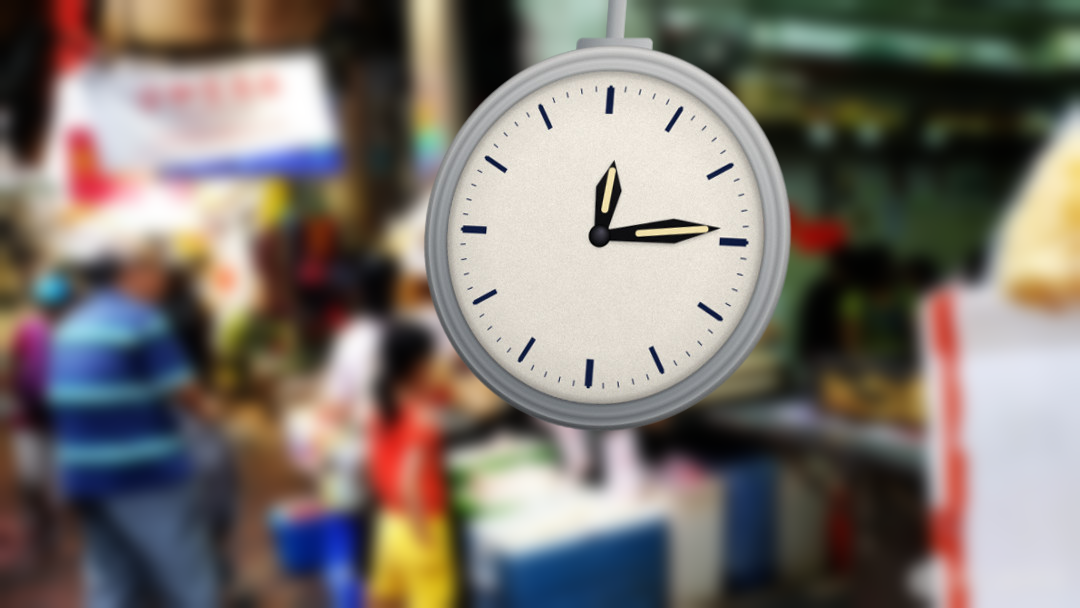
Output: **12:14**
